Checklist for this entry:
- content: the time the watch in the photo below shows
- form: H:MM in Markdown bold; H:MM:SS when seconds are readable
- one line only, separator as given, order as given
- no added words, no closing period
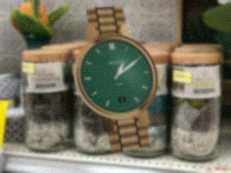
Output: **1:10**
